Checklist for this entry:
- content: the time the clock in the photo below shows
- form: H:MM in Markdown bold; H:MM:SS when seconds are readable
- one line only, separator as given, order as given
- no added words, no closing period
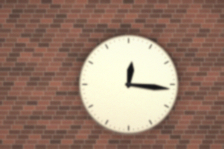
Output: **12:16**
